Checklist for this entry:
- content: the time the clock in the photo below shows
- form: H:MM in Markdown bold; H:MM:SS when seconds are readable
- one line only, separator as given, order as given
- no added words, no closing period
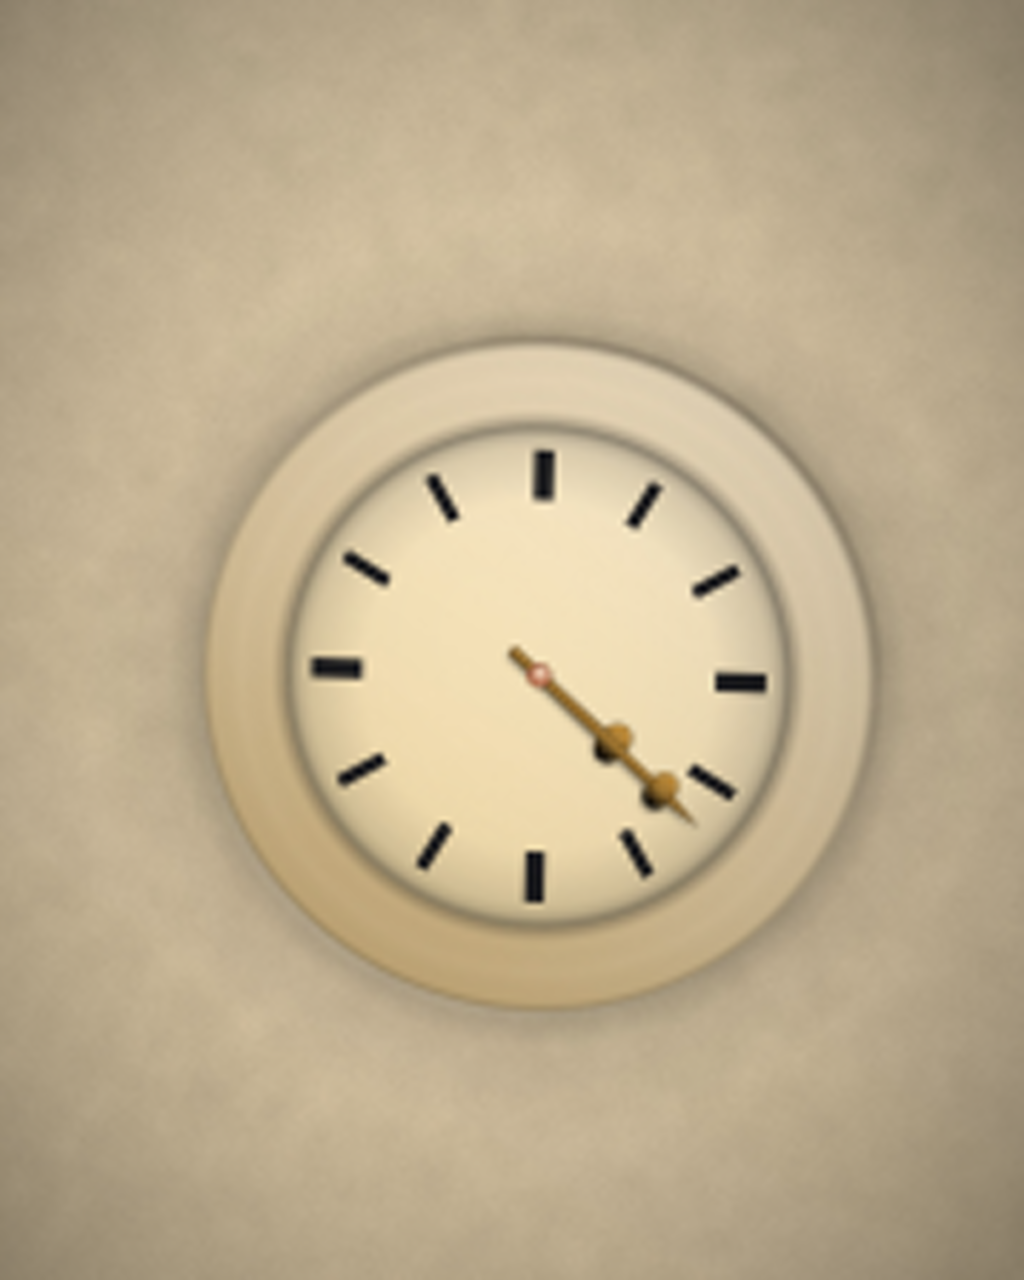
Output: **4:22**
